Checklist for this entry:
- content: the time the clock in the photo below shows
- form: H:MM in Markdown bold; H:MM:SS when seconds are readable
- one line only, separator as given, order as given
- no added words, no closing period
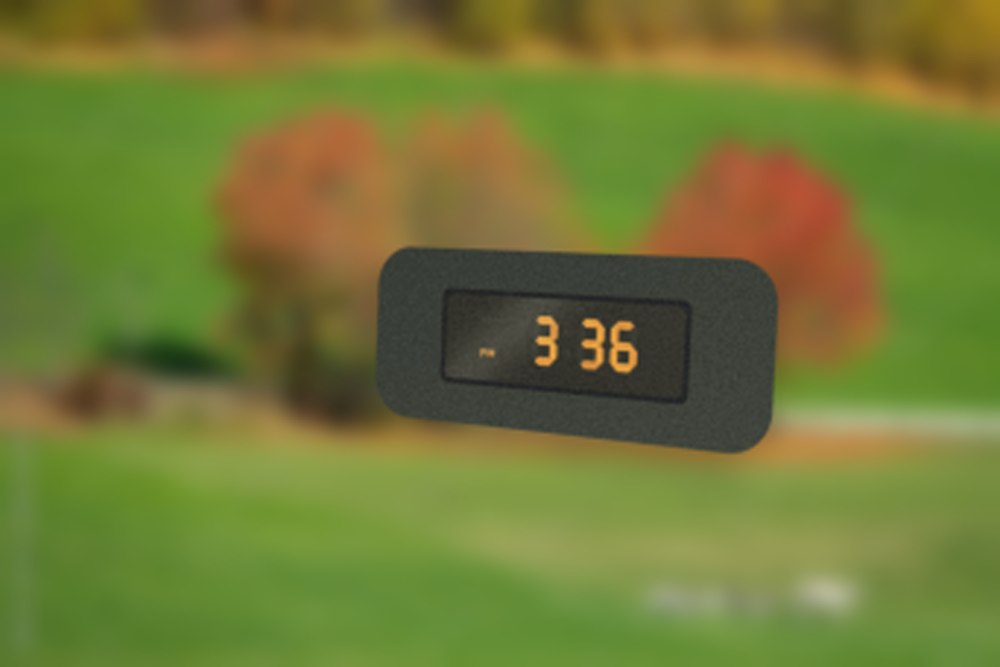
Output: **3:36**
